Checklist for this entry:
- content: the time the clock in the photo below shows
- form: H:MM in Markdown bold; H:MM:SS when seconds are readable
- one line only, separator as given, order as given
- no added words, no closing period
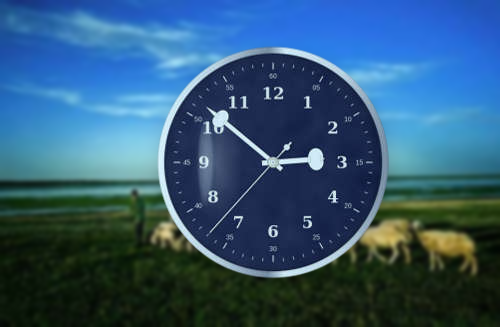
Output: **2:51:37**
